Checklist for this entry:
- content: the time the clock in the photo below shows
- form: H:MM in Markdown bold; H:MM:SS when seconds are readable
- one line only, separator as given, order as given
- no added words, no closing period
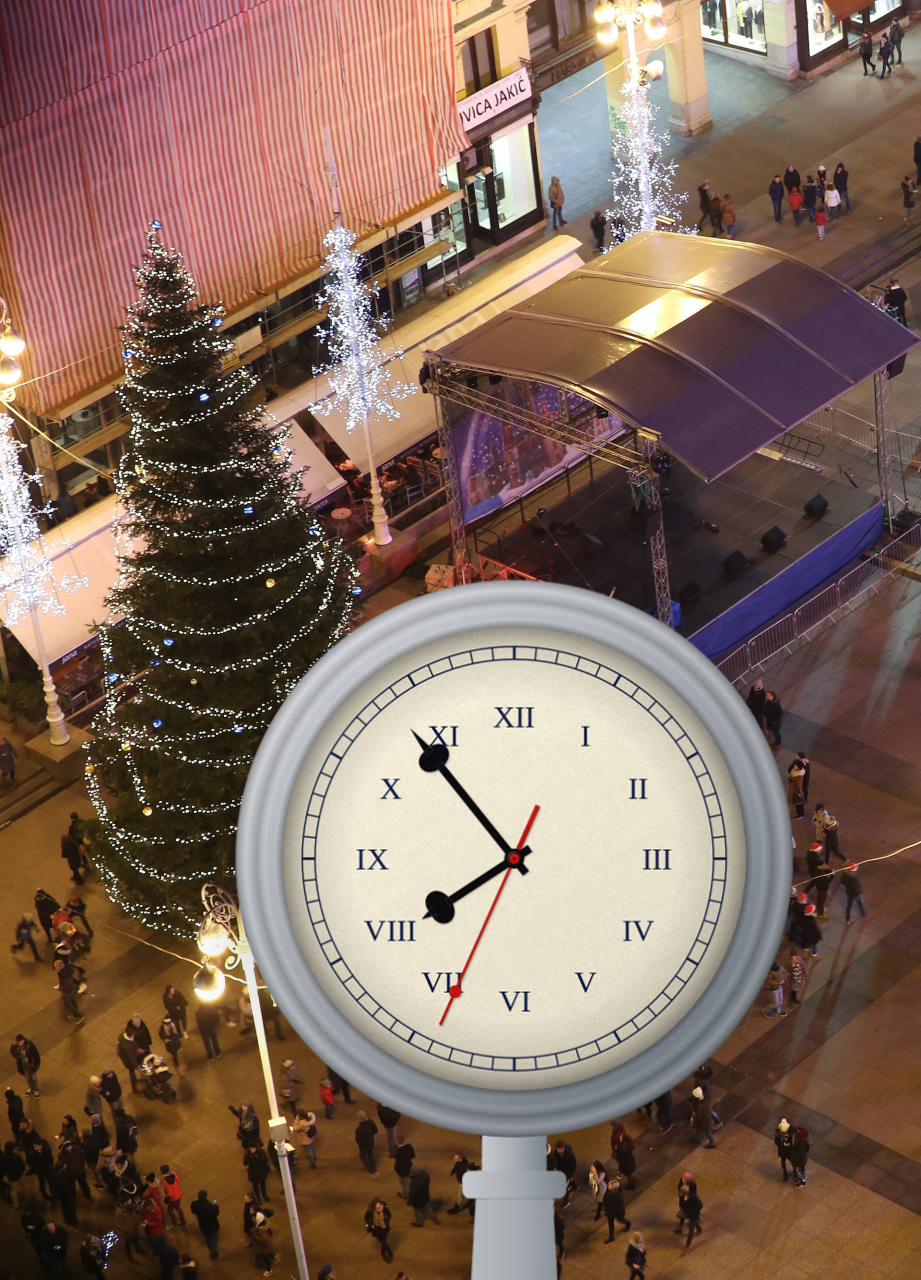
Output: **7:53:34**
